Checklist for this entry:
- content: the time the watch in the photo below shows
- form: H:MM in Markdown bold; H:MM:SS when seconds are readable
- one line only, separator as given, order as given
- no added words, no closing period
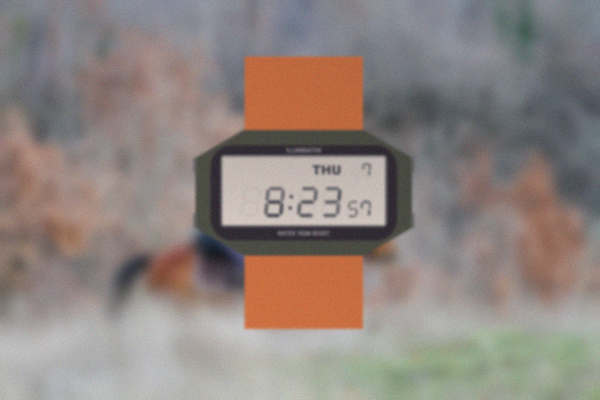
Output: **8:23:57**
